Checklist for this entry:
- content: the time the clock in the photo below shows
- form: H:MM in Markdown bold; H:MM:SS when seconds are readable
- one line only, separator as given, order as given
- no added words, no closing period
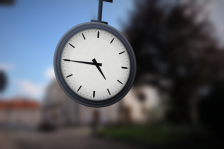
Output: **4:45**
